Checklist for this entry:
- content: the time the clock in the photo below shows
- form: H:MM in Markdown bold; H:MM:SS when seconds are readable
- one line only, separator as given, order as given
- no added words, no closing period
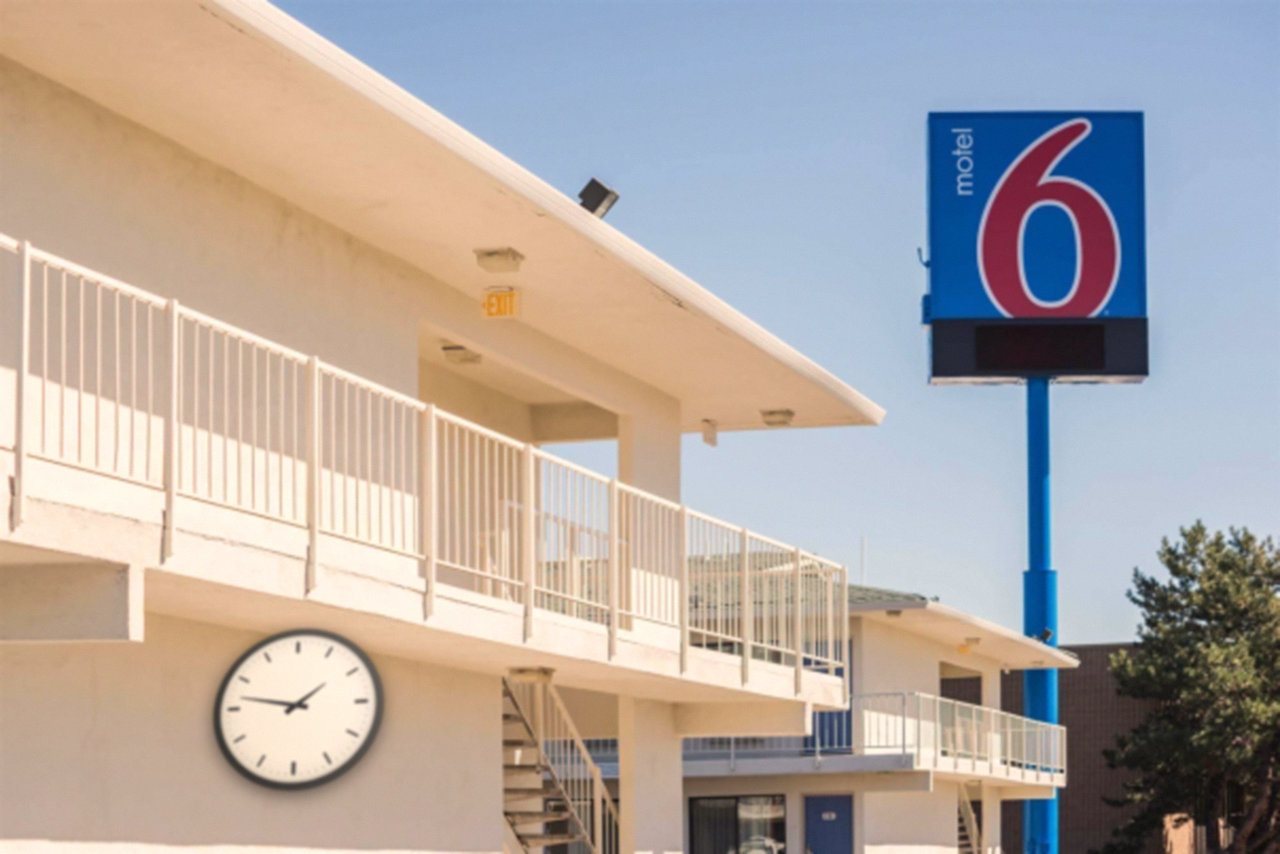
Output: **1:47**
